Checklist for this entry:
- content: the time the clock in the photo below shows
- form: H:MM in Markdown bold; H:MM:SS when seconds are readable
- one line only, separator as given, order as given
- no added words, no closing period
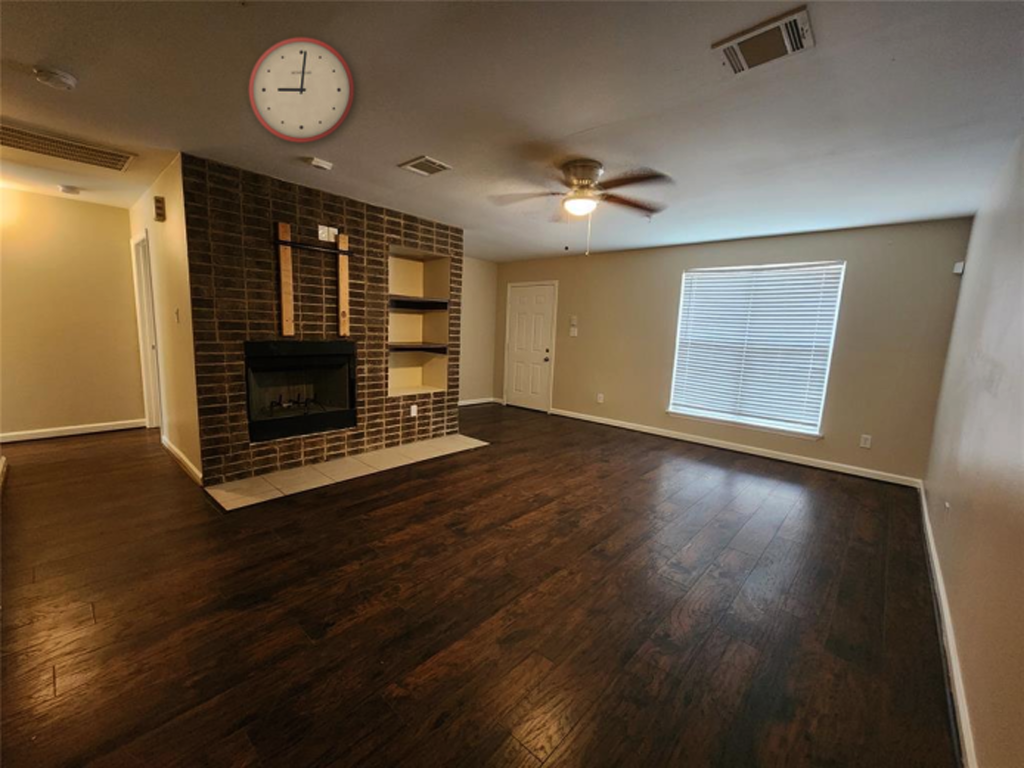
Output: **9:01**
